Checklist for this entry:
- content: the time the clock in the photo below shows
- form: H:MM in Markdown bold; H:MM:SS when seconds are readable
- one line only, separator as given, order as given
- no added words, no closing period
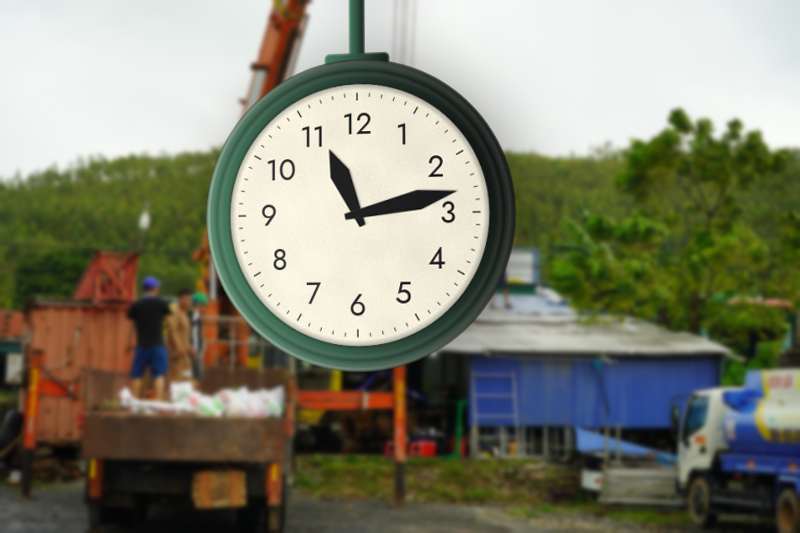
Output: **11:13**
